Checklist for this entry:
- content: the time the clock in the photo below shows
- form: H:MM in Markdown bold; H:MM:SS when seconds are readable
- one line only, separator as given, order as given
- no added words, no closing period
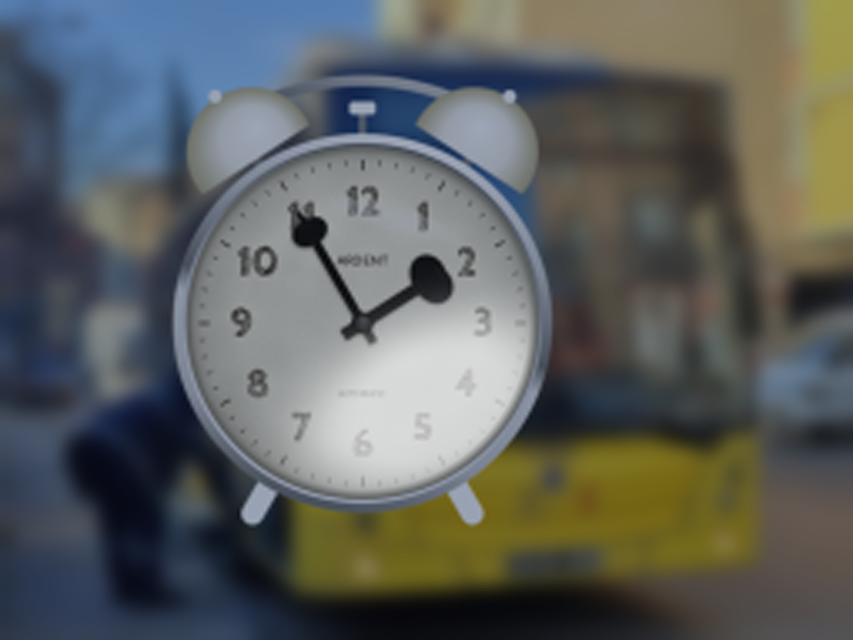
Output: **1:55**
